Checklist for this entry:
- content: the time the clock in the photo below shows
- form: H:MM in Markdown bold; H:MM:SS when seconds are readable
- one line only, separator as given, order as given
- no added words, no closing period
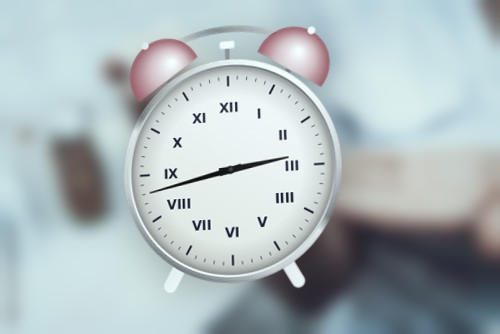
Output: **2:43**
